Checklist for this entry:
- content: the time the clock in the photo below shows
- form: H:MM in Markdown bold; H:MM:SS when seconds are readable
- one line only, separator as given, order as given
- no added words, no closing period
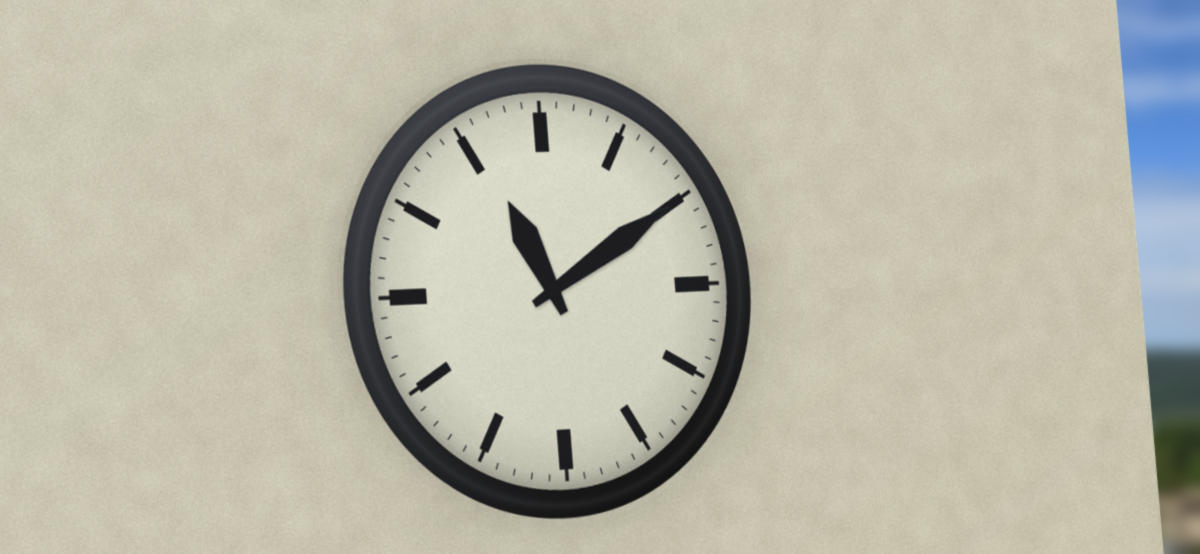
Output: **11:10**
